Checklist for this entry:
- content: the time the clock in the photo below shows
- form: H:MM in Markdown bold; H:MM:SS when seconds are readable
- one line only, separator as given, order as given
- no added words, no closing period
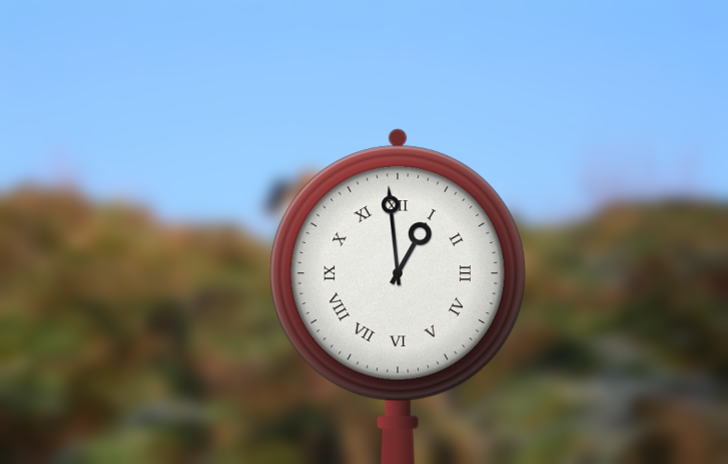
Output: **12:59**
